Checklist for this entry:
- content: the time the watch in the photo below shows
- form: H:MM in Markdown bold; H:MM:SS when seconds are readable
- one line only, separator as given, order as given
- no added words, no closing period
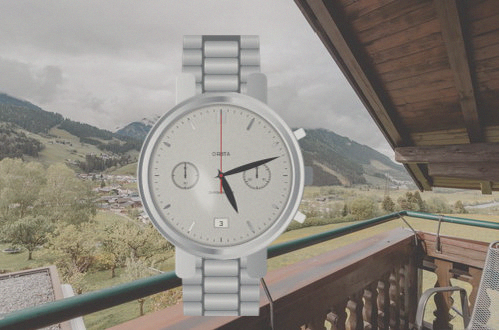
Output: **5:12**
